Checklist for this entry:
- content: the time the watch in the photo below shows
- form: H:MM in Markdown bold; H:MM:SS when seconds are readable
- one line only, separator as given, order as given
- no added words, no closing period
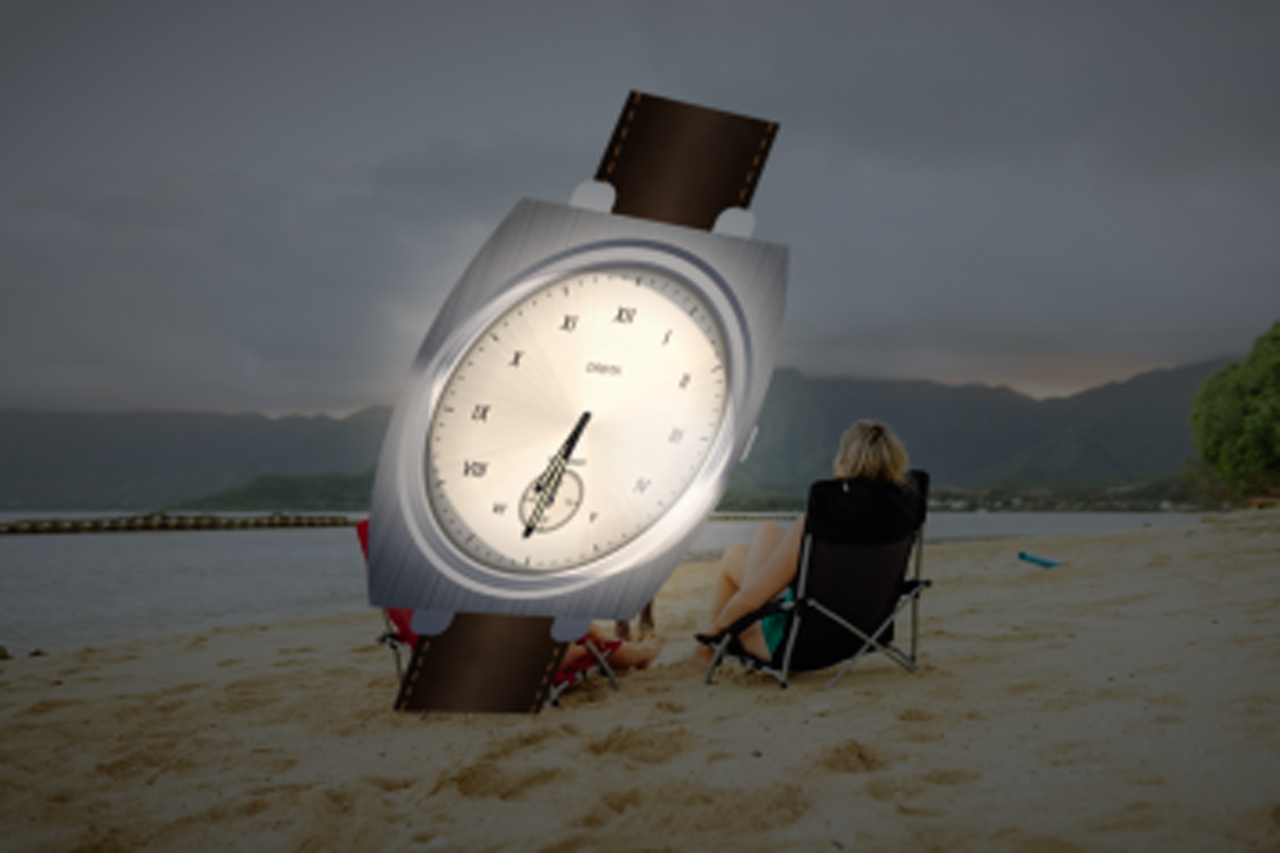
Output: **6:31**
